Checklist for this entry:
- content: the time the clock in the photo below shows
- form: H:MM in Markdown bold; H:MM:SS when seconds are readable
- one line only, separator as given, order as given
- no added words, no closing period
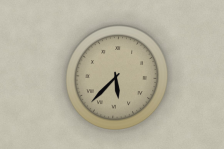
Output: **5:37**
